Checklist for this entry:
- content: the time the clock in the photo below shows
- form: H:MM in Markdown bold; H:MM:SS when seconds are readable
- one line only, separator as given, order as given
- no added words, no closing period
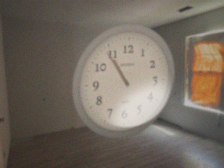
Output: **10:54**
